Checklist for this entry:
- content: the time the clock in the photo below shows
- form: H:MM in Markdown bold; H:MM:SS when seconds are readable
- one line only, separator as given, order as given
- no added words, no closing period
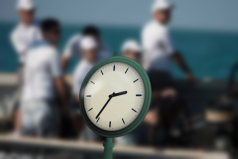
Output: **2:36**
